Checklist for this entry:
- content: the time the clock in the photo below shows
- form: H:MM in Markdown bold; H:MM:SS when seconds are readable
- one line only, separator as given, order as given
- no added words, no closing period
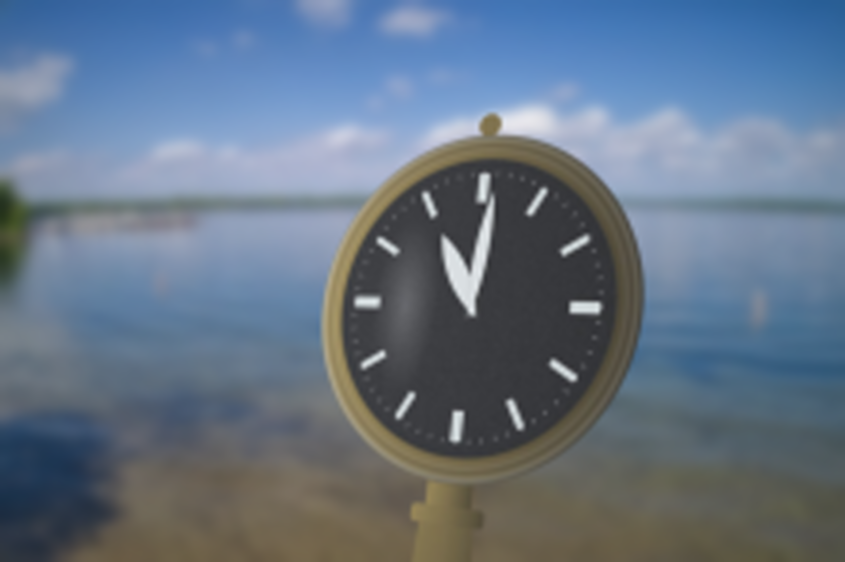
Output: **11:01**
